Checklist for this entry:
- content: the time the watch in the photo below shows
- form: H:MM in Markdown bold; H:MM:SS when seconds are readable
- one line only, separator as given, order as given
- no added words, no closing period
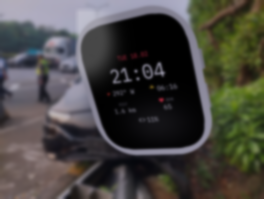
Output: **21:04**
